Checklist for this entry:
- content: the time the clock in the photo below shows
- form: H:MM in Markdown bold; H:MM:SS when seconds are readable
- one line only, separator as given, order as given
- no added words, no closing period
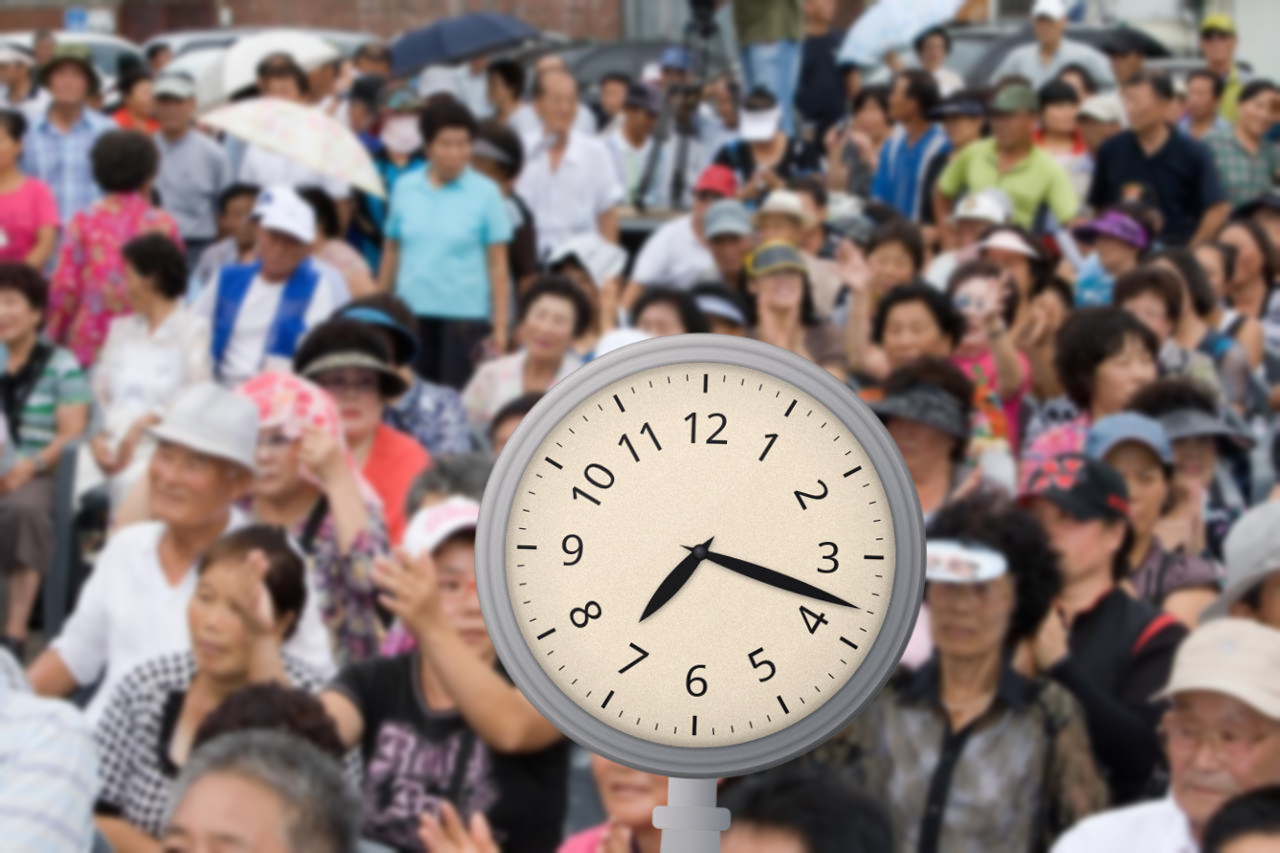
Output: **7:18**
